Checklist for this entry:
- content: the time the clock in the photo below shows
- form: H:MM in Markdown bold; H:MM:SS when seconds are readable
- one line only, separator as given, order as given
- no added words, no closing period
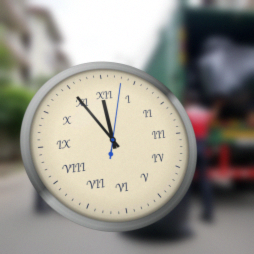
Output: **11:55:03**
